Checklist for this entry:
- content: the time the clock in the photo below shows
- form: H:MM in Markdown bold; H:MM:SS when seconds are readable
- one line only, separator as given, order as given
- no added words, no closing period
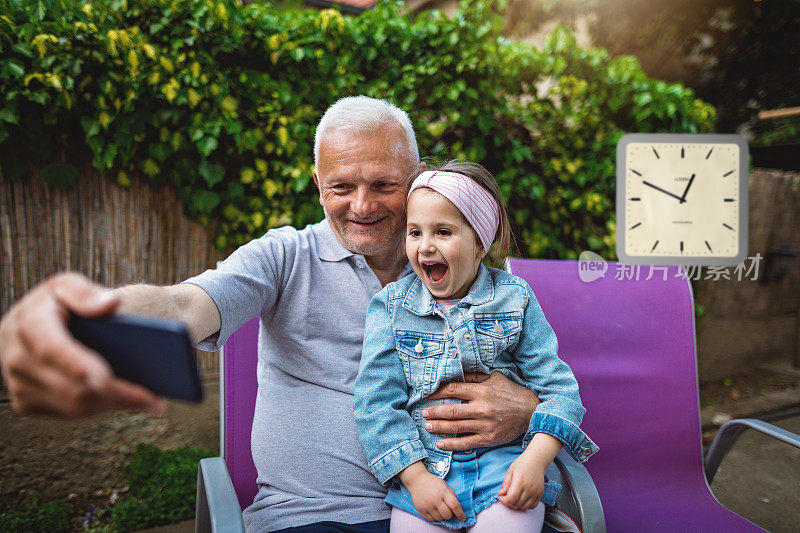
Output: **12:49**
